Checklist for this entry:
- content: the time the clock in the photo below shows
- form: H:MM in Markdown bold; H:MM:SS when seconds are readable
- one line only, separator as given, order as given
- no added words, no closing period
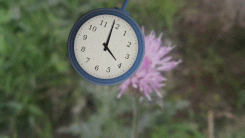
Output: **3:59**
